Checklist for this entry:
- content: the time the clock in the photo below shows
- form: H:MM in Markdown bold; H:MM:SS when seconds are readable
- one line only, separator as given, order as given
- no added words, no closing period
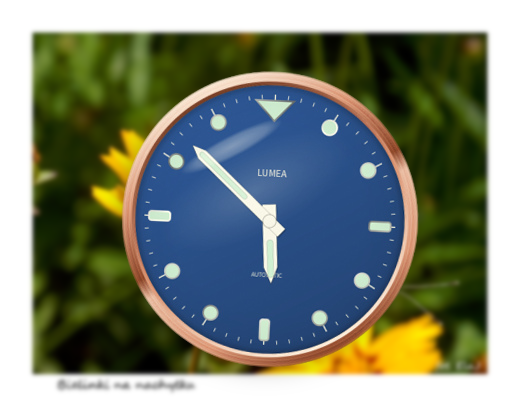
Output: **5:52**
